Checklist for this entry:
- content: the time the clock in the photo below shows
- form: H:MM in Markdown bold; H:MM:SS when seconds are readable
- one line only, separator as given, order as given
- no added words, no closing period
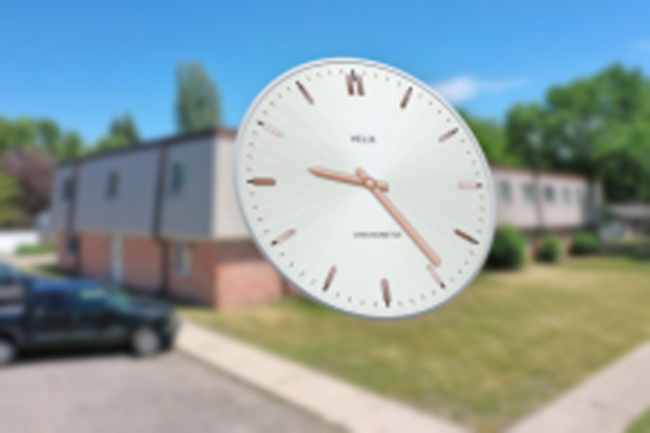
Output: **9:24**
